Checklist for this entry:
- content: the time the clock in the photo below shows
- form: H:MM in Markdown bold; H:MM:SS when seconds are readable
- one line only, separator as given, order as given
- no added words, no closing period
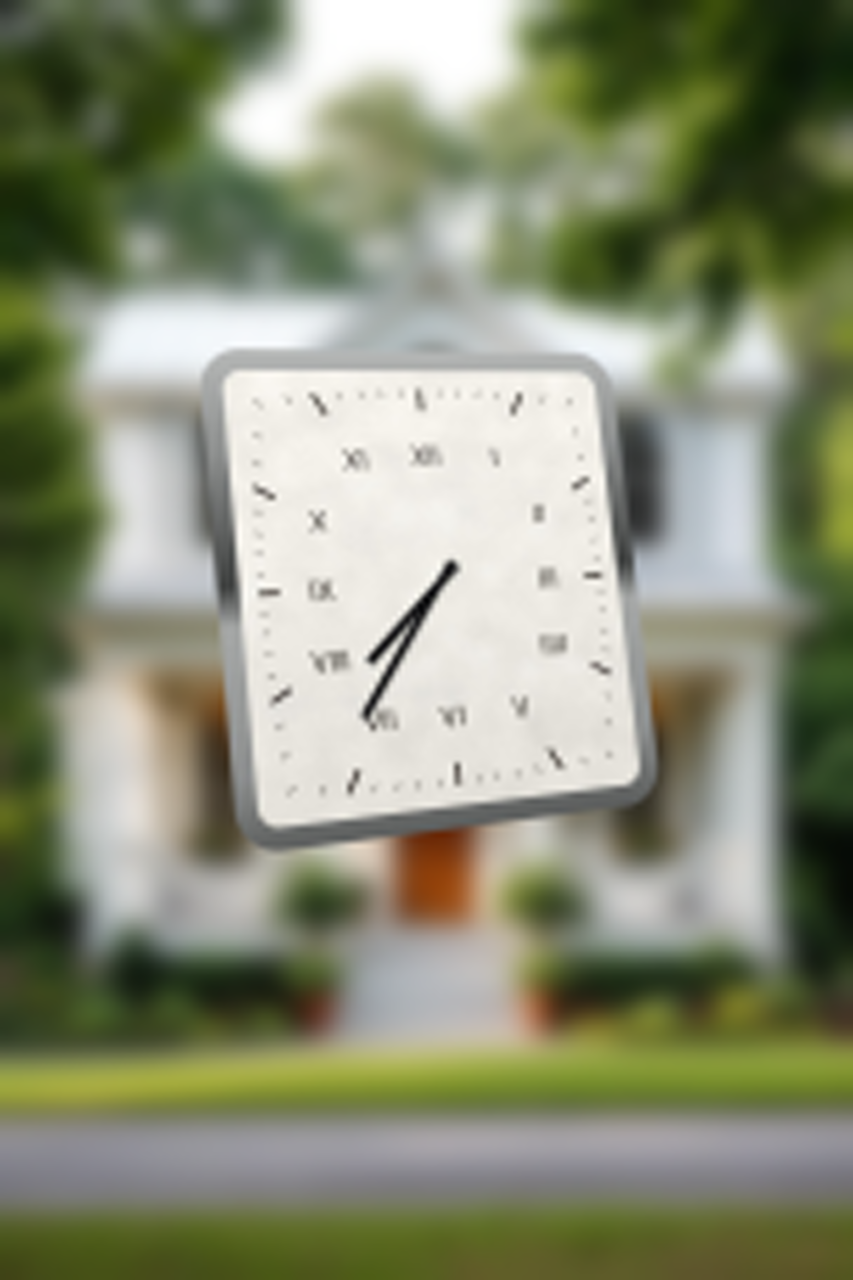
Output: **7:36**
